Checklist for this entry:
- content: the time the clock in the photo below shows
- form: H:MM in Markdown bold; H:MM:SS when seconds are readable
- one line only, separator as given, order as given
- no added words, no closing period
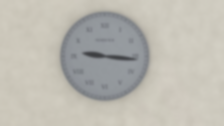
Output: **9:16**
